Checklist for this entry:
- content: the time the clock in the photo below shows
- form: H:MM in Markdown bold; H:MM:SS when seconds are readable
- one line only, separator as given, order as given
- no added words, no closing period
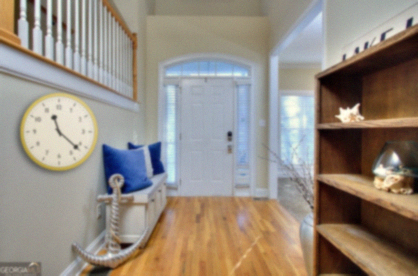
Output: **11:22**
